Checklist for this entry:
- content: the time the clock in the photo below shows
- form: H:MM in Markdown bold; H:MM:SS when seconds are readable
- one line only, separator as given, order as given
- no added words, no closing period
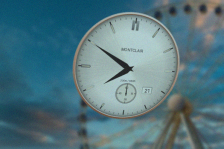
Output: **7:50**
